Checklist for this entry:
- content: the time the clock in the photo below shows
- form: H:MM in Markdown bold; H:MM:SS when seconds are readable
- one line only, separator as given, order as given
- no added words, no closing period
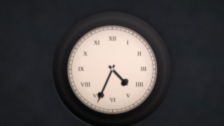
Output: **4:34**
